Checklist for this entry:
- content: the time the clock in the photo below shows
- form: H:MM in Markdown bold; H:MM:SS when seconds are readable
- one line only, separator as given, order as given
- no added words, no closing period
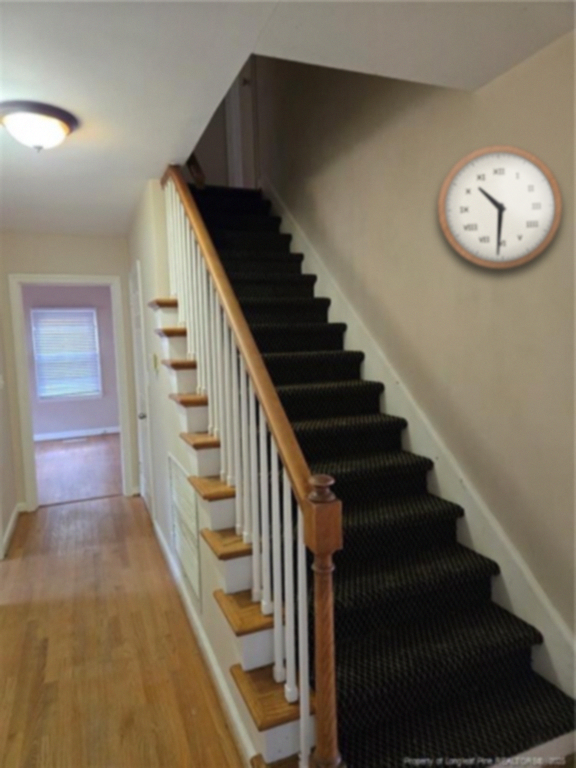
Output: **10:31**
